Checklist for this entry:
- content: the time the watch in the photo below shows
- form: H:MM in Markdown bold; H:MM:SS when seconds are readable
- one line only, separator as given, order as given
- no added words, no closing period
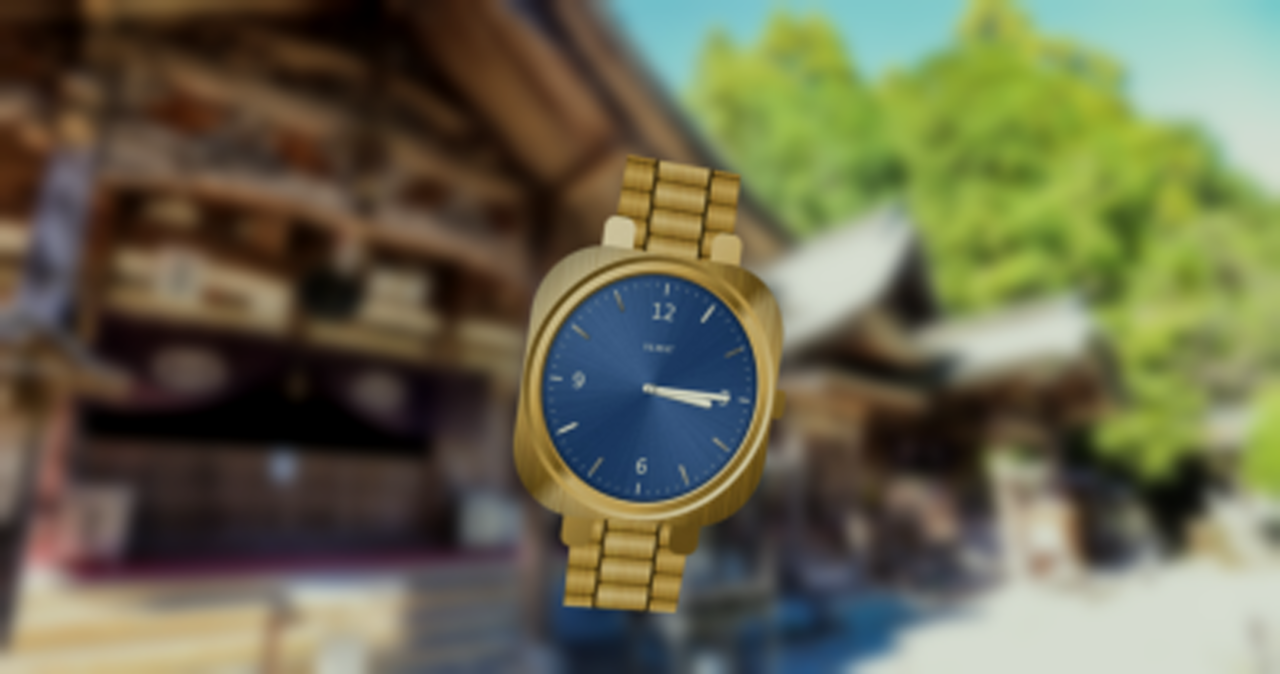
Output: **3:15**
